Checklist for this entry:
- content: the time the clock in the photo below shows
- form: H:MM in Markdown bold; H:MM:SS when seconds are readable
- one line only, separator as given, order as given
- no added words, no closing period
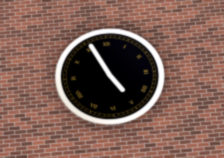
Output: **4:56**
